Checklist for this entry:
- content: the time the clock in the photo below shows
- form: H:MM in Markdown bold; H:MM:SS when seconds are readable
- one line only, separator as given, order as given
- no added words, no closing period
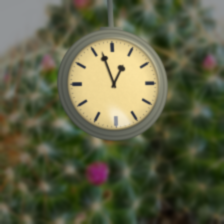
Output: **12:57**
